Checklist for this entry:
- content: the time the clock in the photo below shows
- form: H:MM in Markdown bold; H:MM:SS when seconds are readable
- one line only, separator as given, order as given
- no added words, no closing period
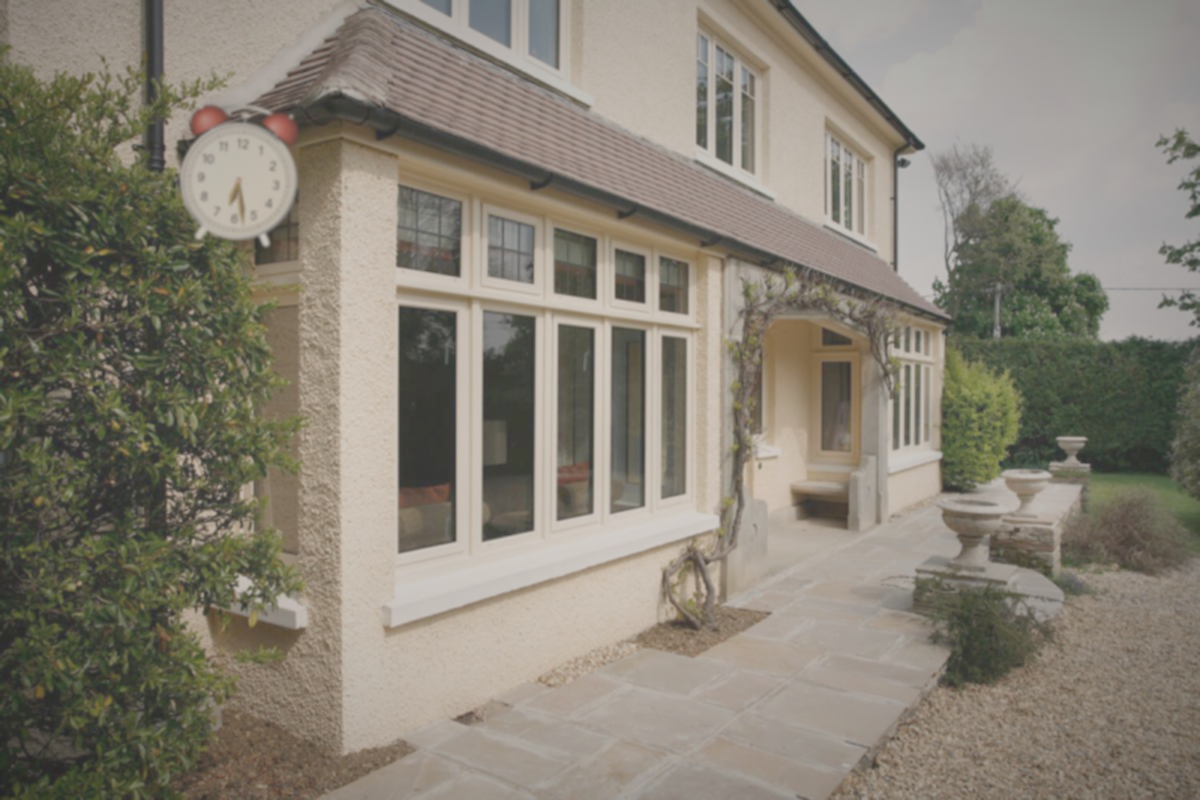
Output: **6:28**
